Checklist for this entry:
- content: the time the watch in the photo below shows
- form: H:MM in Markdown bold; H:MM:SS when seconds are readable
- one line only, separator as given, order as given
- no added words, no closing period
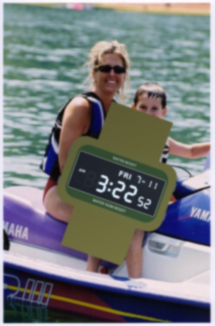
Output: **3:22**
